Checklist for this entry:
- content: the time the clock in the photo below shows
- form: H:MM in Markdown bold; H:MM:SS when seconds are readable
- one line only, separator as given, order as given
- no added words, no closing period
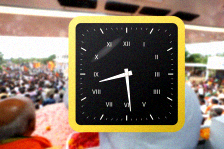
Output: **8:29**
